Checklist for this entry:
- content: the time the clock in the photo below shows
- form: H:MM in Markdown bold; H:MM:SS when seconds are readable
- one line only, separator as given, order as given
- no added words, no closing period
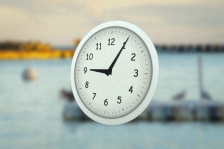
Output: **9:05**
